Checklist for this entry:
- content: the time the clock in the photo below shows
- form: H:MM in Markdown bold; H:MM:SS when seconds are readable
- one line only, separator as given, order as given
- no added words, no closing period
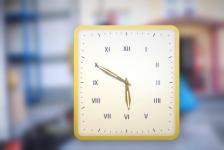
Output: **5:50**
